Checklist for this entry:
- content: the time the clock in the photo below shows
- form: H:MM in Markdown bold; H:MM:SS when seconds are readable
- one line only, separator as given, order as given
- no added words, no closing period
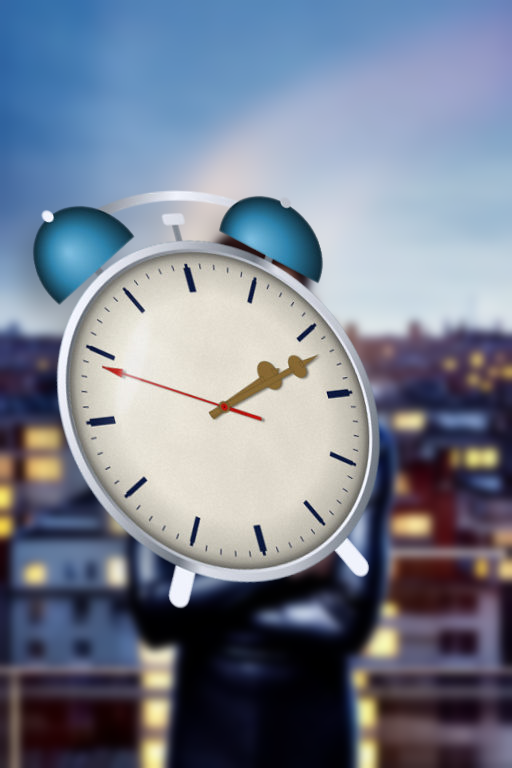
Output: **2:11:49**
